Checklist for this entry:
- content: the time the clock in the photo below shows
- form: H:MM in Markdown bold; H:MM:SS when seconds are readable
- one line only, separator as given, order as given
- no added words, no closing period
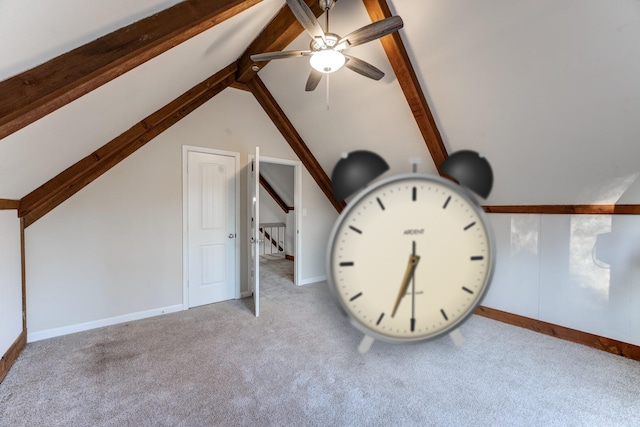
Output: **6:33:30**
